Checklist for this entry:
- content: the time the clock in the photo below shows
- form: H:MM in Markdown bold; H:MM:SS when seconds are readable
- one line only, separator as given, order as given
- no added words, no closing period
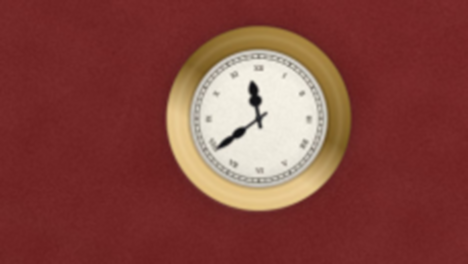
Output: **11:39**
